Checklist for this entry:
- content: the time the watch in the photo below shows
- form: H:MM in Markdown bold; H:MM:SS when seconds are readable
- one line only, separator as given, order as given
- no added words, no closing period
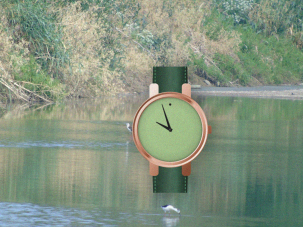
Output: **9:57**
